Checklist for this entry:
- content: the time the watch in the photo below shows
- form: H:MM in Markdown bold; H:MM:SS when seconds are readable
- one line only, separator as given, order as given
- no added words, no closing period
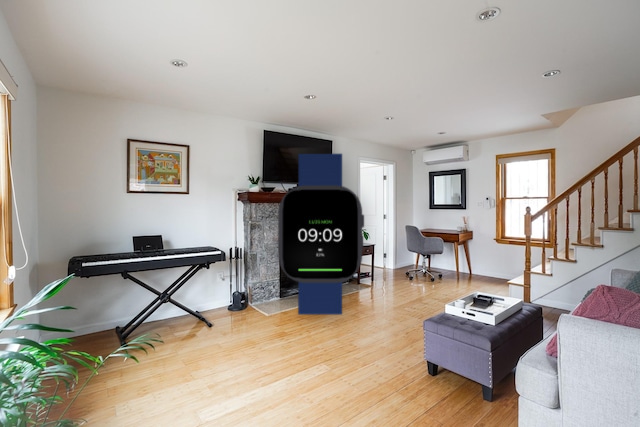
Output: **9:09**
